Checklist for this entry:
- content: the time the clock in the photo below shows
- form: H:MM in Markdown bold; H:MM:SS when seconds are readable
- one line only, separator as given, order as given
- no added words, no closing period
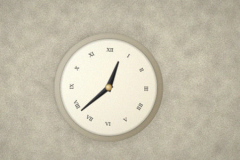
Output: **12:38**
